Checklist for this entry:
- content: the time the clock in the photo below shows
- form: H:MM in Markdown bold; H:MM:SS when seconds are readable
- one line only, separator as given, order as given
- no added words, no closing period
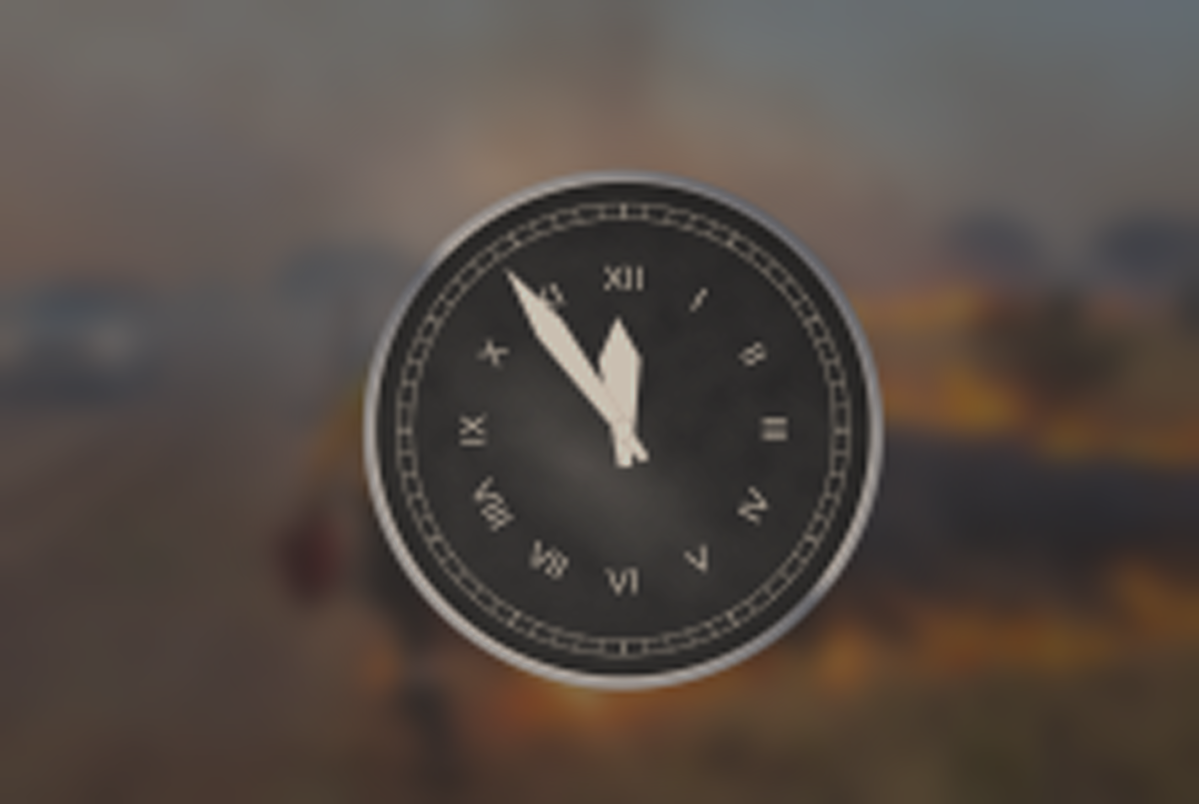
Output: **11:54**
